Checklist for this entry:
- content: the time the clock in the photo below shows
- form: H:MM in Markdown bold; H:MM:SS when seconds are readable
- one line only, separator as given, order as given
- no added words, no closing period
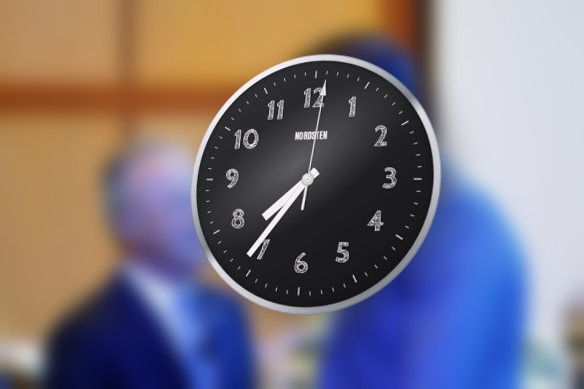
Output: **7:36:01**
